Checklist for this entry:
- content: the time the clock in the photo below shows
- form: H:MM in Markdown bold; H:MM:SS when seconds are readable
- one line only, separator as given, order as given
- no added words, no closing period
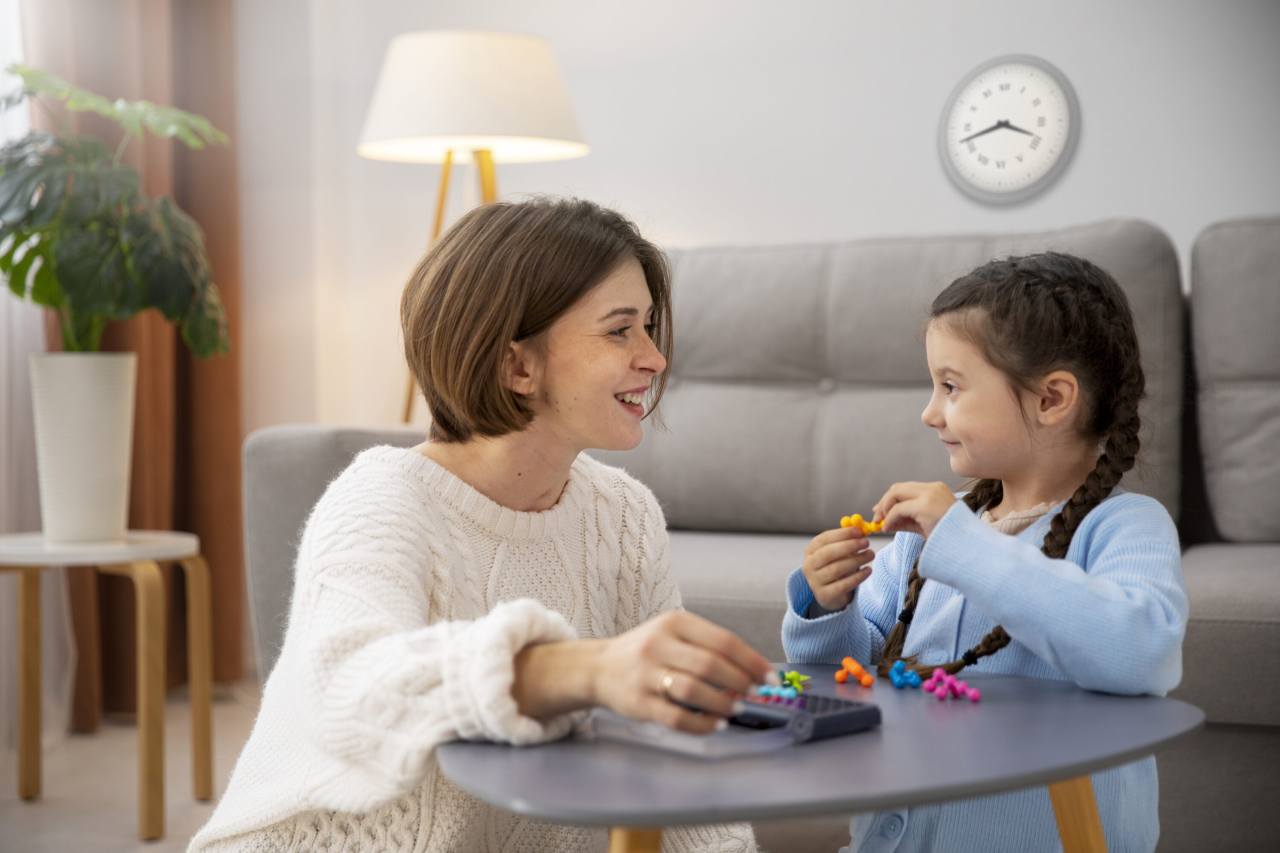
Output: **3:42**
